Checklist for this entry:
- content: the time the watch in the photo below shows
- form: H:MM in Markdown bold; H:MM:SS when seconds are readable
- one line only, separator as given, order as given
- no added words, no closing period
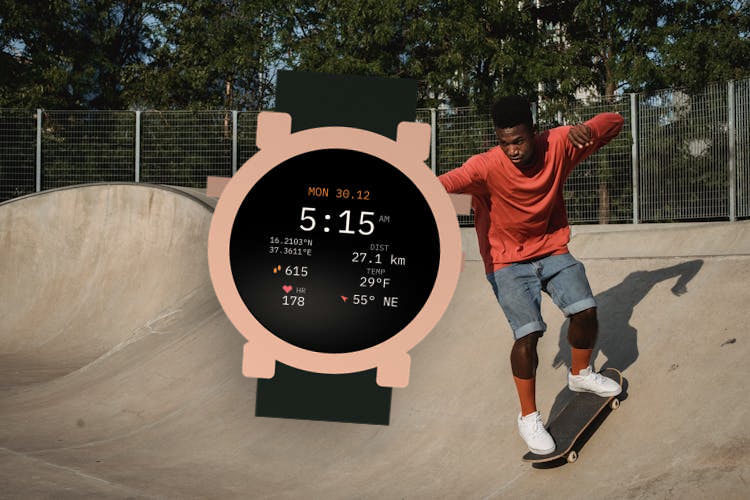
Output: **5:15**
